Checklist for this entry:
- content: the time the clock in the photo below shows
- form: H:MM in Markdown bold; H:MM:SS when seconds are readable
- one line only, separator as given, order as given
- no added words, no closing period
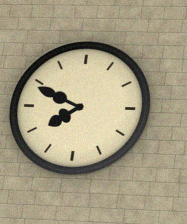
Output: **7:49**
